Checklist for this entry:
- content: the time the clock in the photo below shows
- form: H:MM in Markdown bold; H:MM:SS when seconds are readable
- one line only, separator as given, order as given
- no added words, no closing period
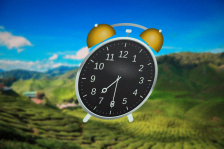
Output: **7:30**
